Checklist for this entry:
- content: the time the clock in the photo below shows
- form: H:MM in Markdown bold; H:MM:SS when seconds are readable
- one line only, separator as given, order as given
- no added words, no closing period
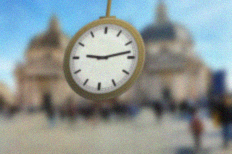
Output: **9:13**
